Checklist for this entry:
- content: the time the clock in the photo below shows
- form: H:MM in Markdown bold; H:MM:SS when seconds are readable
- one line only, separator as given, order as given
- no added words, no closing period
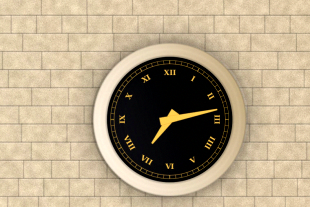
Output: **7:13**
